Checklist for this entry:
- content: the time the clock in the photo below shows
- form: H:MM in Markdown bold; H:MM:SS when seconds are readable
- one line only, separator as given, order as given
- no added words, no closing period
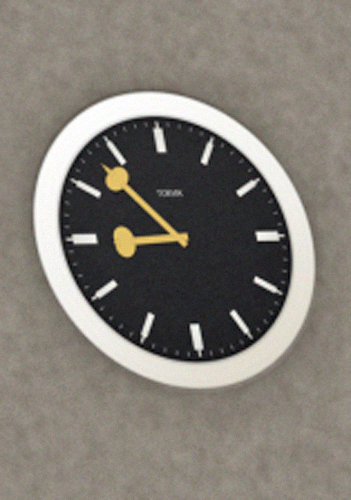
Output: **8:53**
